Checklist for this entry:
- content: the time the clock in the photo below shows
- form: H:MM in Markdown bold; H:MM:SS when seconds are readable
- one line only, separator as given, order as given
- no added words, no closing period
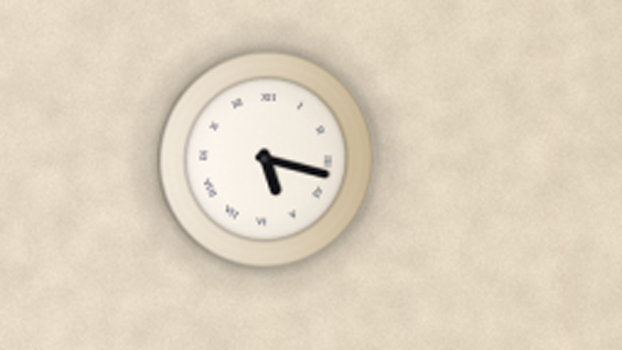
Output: **5:17**
